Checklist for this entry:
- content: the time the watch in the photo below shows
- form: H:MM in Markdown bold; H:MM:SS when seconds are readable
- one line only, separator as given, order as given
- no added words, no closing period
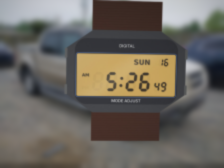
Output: **5:26:49**
